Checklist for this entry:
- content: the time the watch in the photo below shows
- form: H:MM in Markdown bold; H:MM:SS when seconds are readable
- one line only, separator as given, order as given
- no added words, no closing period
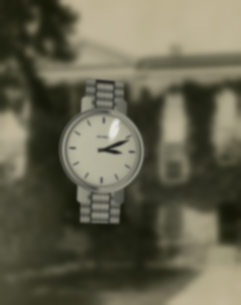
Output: **3:11**
